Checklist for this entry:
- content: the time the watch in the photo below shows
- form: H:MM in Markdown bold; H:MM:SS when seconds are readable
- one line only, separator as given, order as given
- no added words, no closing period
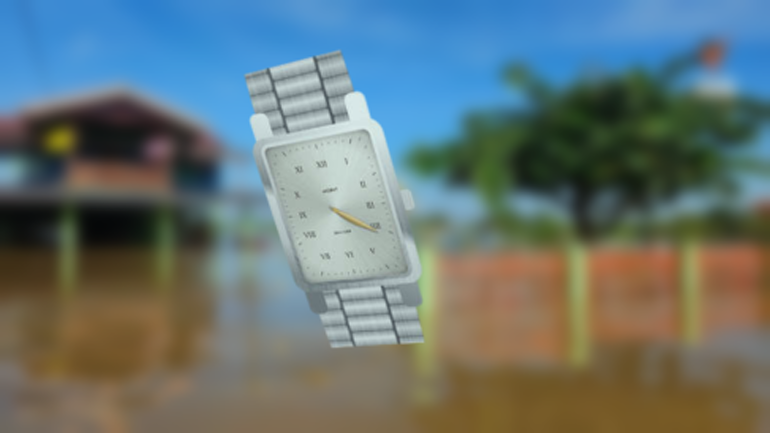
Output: **4:21**
